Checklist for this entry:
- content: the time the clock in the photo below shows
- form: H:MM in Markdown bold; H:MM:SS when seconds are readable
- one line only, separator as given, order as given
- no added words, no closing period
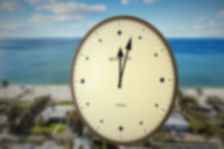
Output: **12:03**
